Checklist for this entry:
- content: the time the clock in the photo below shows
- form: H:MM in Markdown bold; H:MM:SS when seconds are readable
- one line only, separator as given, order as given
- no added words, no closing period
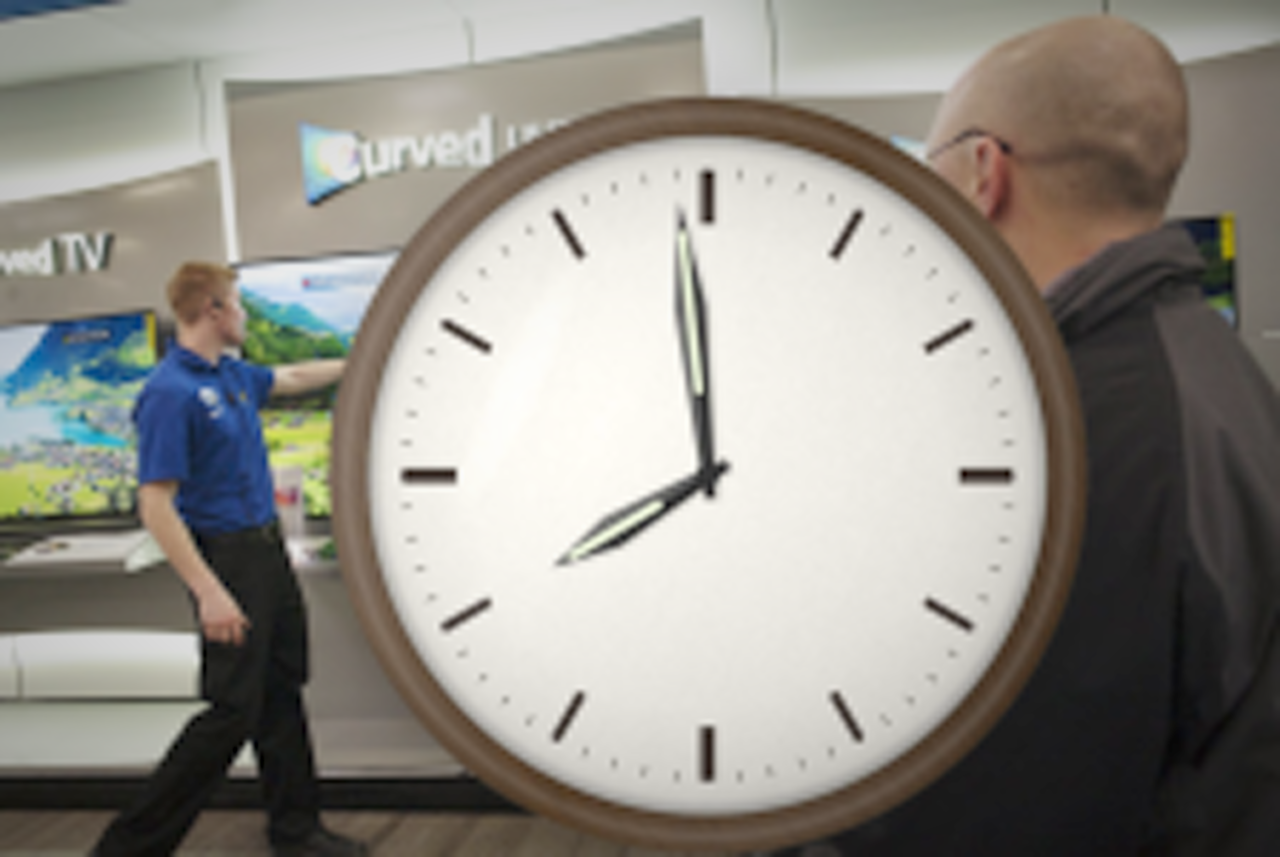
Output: **7:59**
